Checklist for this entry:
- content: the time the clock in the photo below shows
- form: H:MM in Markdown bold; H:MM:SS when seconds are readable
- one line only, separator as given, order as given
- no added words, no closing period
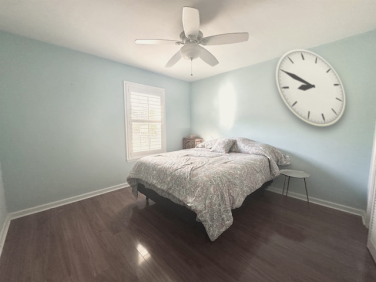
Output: **8:50**
